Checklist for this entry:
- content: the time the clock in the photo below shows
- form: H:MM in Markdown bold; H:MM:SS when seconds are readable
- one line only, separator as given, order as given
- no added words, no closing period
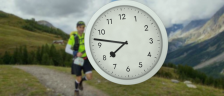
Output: **7:47**
